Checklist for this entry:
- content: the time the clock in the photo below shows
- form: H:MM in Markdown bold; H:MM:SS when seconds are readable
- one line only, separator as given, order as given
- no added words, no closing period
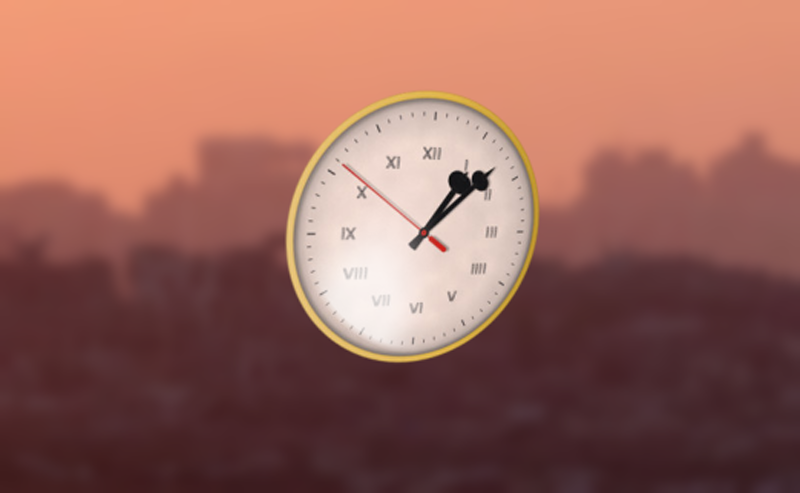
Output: **1:07:51**
